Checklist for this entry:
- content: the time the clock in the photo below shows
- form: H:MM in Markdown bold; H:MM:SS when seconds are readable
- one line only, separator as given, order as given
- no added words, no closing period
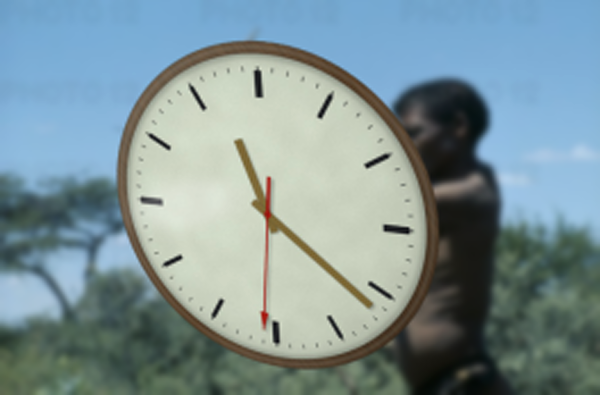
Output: **11:21:31**
